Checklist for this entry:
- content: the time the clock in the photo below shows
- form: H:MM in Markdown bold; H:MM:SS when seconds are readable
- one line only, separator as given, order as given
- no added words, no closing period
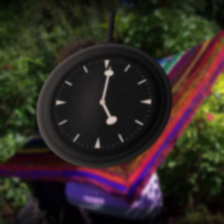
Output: **5:01**
